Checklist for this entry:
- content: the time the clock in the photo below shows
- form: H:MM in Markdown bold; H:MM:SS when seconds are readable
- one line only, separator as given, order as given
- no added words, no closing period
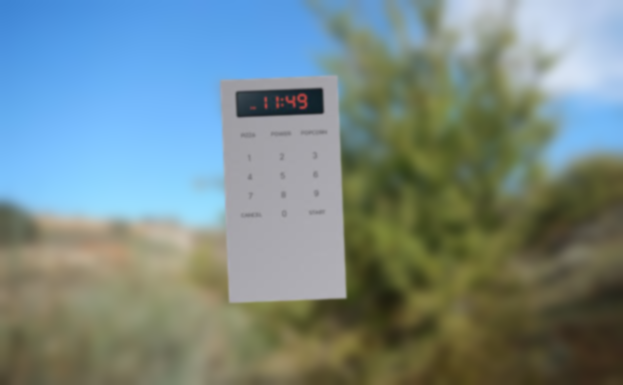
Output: **11:49**
